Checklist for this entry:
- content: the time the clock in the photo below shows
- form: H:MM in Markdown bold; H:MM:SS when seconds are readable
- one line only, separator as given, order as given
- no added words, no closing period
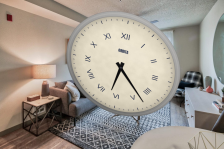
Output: **6:23**
